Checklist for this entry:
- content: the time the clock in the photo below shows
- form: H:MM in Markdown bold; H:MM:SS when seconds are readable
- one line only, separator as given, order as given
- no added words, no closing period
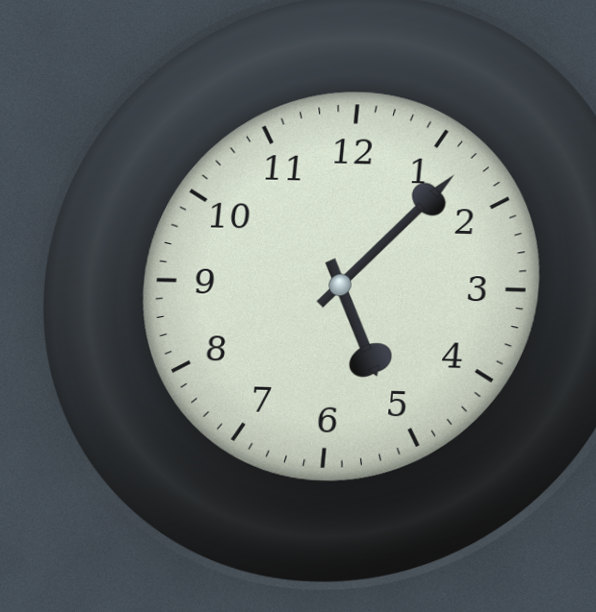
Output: **5:07**
